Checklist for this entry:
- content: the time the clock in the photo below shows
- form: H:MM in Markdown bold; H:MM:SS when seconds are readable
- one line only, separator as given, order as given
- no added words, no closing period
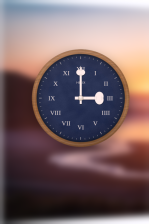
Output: **3:00**
